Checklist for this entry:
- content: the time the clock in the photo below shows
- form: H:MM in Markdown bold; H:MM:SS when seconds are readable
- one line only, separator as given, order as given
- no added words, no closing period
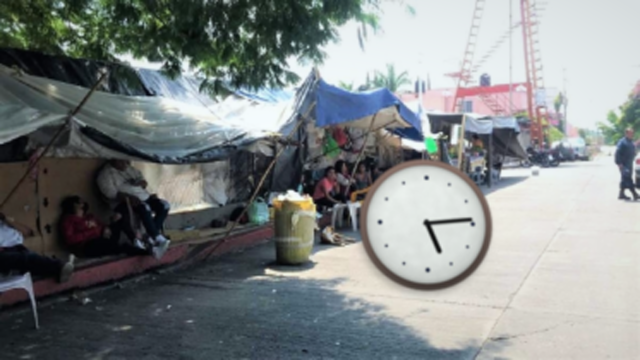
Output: **5:14**
